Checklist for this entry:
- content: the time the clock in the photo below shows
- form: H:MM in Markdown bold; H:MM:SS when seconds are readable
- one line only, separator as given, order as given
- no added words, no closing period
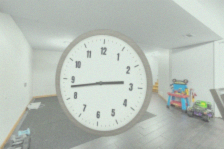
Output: **2:43**
